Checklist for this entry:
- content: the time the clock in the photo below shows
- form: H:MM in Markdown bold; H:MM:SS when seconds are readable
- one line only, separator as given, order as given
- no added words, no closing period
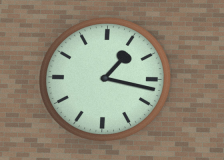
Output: **1:17**
